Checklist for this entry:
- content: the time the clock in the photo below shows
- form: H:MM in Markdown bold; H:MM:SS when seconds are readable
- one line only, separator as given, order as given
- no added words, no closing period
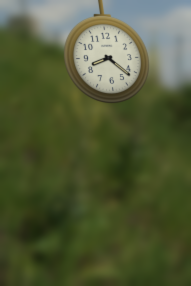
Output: **8:22**
